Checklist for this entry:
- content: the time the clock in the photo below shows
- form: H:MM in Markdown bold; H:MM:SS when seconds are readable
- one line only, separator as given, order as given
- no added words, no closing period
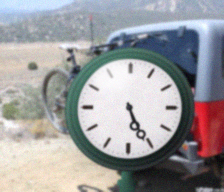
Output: **5:26**
